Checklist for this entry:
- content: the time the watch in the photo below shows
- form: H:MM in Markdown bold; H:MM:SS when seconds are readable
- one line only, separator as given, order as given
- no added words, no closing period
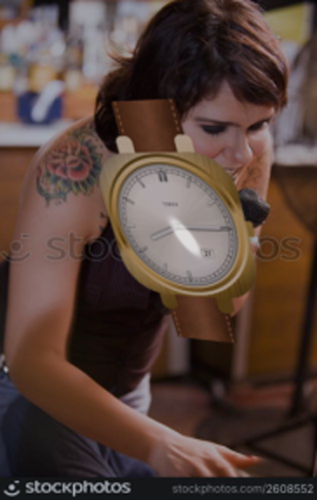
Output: **8:15**
